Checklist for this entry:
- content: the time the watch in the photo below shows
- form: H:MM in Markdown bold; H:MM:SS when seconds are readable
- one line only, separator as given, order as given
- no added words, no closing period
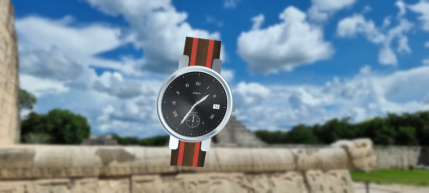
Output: **1:35**
